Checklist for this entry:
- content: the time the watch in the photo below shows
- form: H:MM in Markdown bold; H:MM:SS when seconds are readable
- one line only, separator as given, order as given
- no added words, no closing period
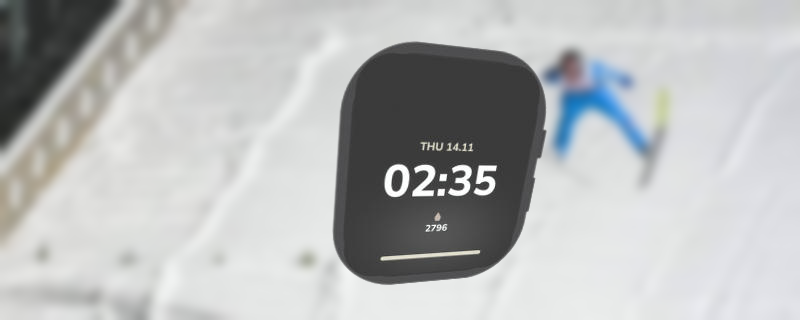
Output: **2:35**
